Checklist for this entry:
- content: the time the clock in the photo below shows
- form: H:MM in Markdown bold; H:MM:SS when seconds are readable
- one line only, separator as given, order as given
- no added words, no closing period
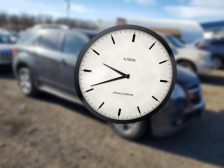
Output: **9:41**
